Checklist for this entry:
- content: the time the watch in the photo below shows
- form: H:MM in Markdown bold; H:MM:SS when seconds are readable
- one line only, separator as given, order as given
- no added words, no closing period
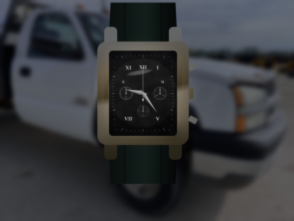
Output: **9:24**
